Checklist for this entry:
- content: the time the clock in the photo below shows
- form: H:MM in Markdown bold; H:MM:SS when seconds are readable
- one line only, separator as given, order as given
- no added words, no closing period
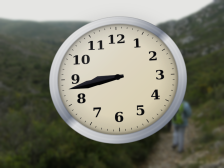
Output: **8:43**
